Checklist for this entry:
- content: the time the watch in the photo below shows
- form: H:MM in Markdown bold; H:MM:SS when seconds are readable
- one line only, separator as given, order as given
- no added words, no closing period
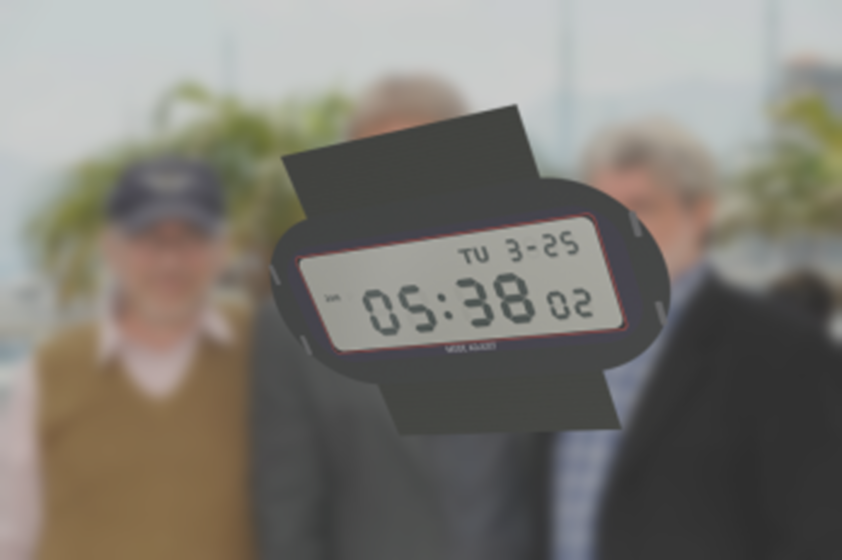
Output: **5:38:02**
